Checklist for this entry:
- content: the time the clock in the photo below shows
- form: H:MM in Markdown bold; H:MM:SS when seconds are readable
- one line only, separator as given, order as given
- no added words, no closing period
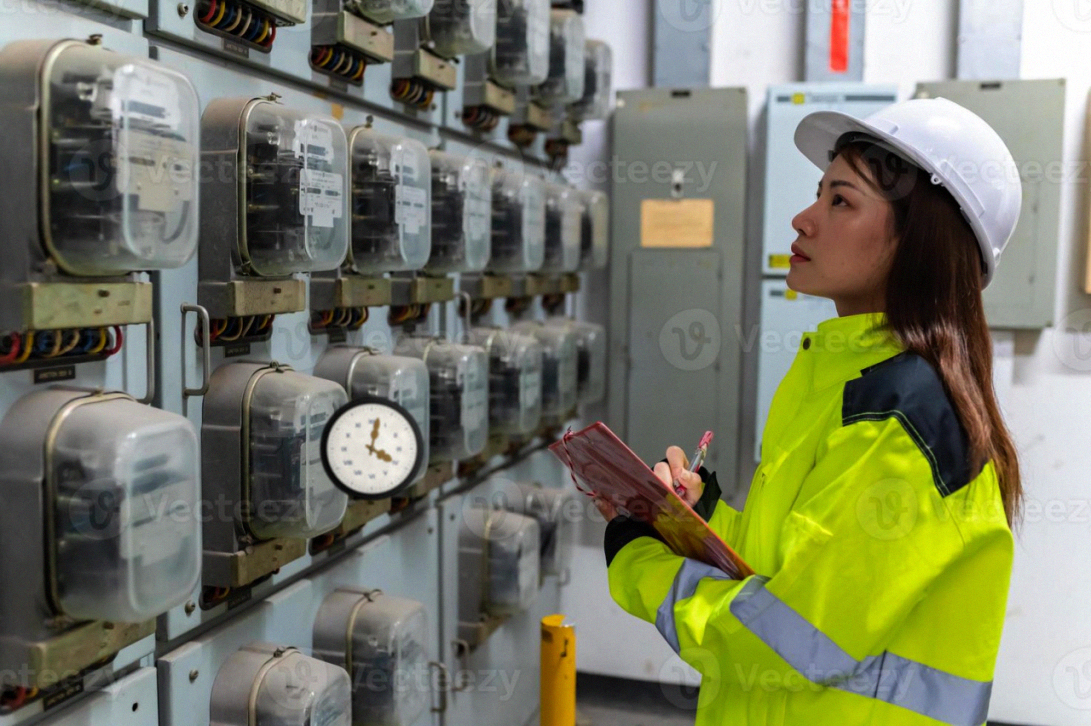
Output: **4:02**
